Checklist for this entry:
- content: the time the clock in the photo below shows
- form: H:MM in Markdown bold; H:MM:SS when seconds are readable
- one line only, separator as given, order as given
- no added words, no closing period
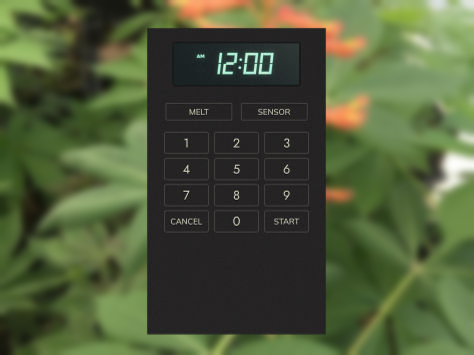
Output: **12:00**
